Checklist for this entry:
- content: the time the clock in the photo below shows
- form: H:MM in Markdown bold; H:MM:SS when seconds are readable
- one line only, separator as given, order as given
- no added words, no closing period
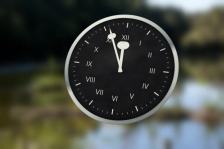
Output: **11:56**
